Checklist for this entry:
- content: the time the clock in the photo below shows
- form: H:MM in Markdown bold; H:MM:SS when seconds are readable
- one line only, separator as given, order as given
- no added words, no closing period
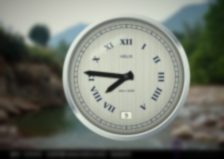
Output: **7:46**
